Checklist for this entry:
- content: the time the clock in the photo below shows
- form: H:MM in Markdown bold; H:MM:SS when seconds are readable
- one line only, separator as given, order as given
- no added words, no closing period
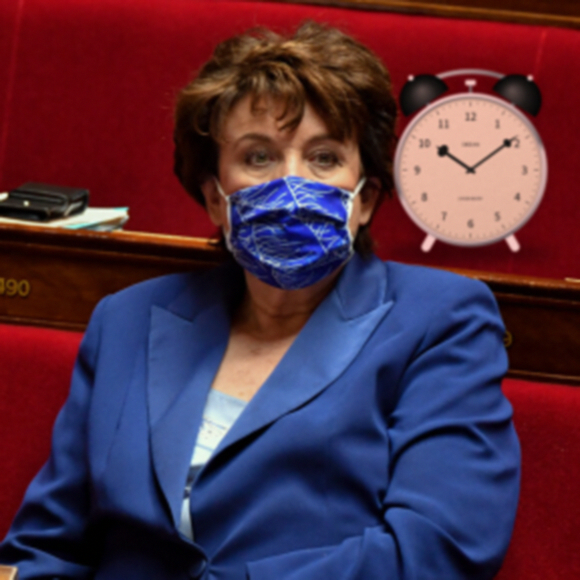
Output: **10:09**
